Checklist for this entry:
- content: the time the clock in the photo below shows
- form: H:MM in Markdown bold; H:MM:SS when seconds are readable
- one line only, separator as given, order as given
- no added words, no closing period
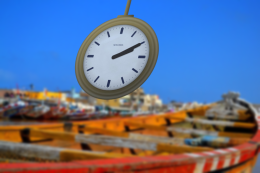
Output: **2:10**
